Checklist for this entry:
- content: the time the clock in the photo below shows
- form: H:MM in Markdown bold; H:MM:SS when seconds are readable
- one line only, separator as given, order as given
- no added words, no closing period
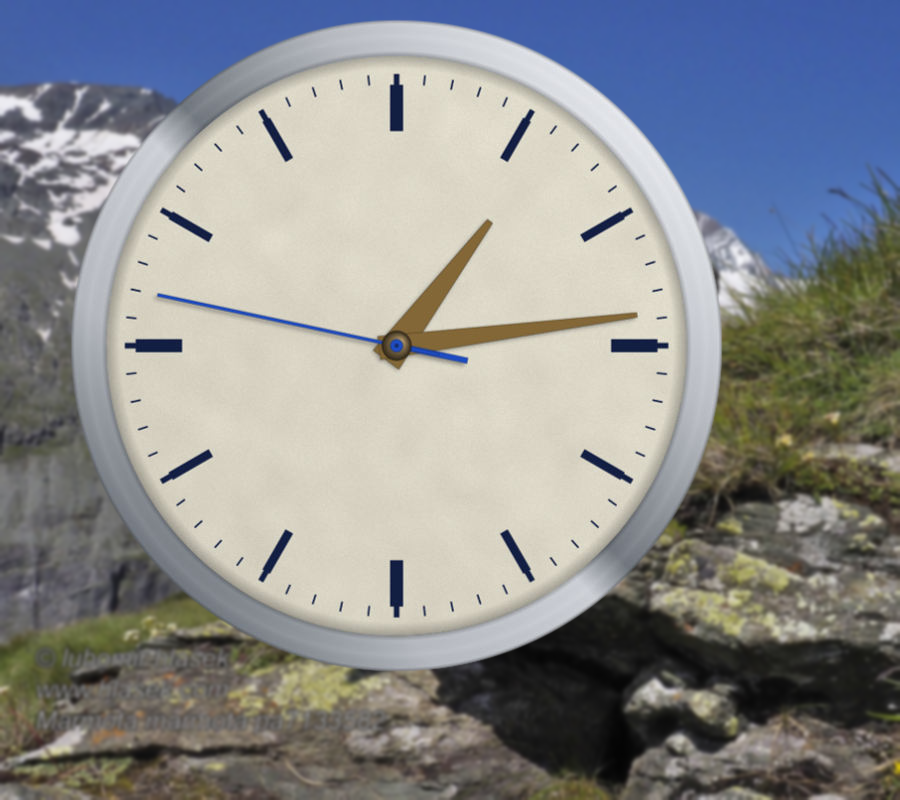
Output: **1:13:47**
